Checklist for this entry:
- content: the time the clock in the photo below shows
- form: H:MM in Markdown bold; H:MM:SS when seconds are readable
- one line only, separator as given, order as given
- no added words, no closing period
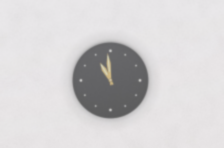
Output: **10:59**
